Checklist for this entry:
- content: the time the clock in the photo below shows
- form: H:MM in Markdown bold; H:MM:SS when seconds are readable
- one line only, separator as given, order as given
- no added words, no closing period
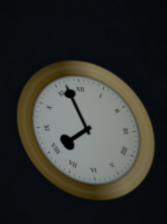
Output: **7:57**
